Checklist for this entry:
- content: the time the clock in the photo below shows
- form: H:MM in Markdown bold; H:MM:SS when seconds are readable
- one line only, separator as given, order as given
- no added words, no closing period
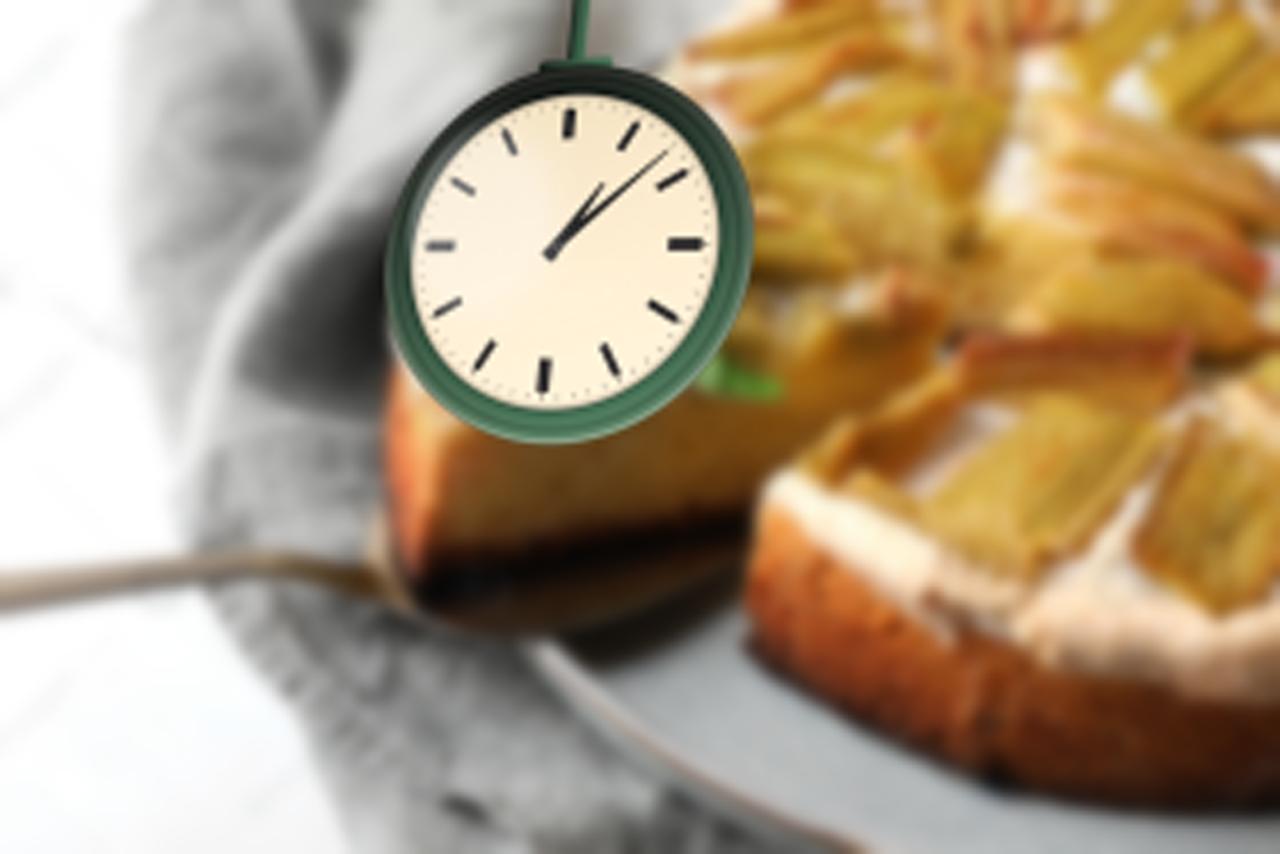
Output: **1:08**
